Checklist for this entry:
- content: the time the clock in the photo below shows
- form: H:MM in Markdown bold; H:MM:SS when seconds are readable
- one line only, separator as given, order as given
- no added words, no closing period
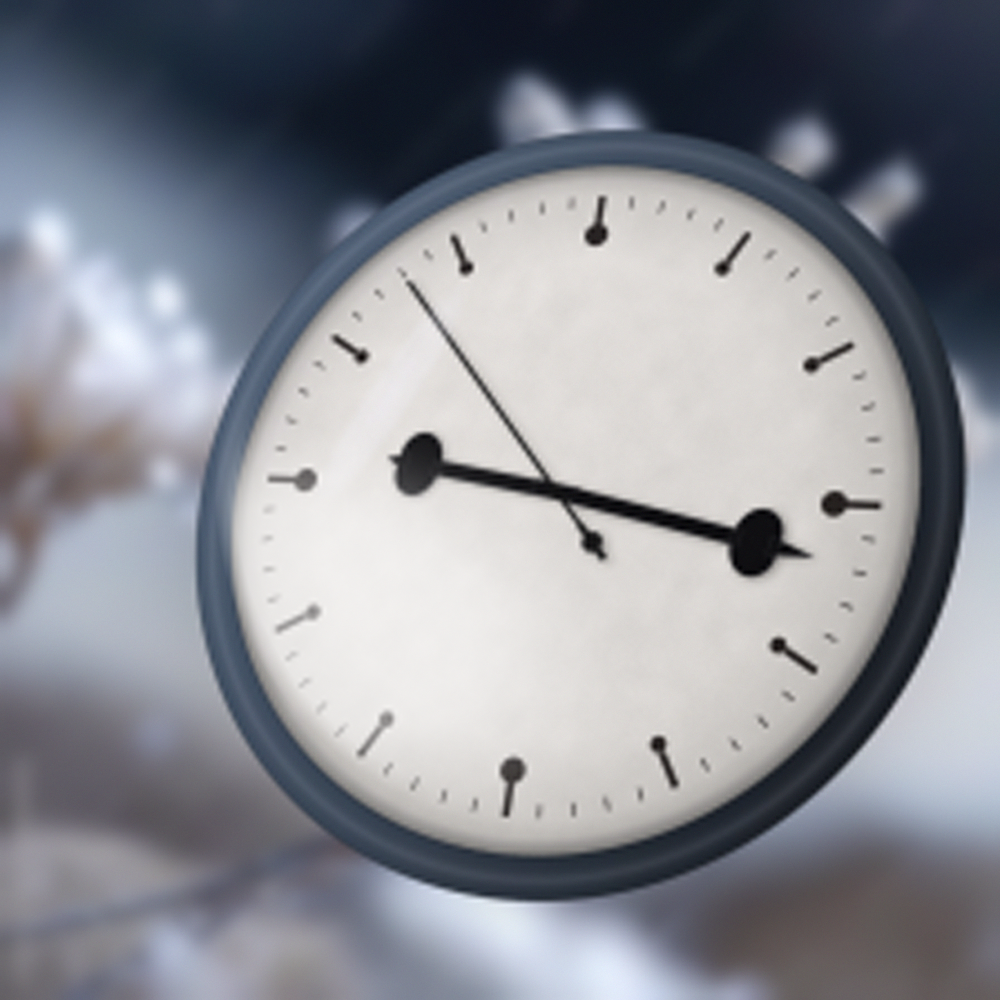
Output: **9:16:53**
